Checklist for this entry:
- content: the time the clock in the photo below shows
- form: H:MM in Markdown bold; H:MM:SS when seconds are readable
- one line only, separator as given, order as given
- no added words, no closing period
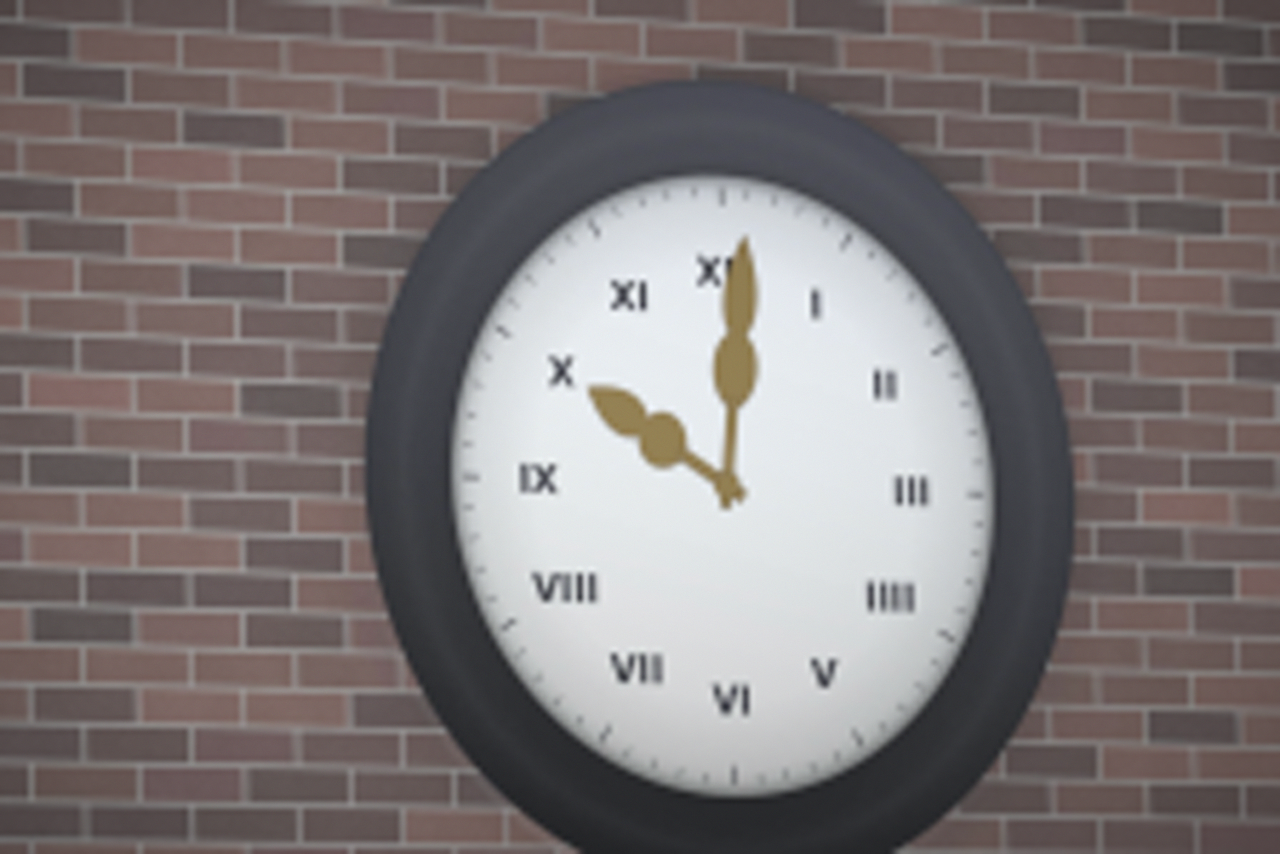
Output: **10:01**
